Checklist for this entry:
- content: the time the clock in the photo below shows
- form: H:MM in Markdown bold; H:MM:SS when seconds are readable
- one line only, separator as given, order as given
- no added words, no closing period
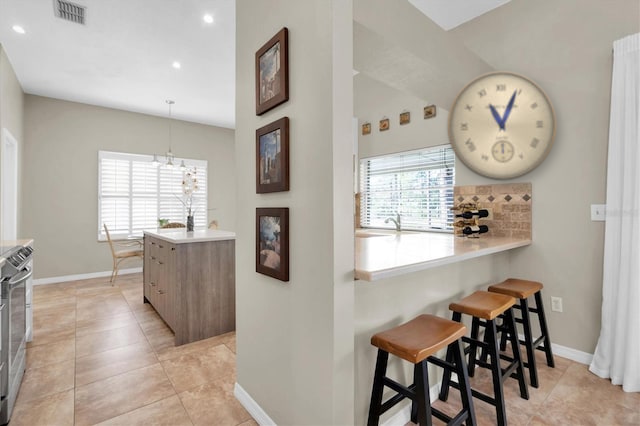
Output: **11:04**
